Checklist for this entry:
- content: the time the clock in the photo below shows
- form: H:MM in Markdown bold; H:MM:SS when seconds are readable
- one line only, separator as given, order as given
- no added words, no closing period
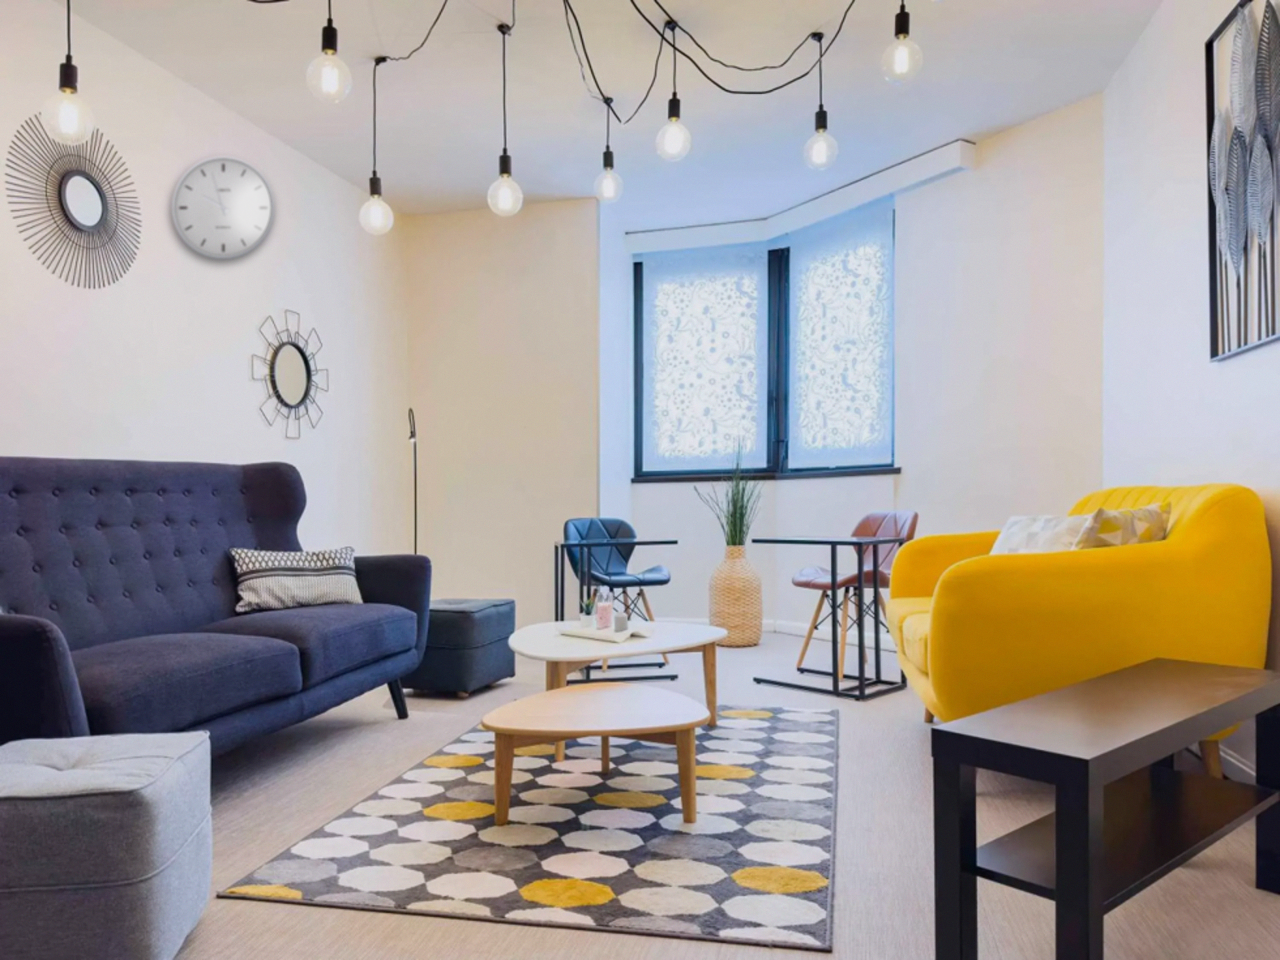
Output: **9:57**
